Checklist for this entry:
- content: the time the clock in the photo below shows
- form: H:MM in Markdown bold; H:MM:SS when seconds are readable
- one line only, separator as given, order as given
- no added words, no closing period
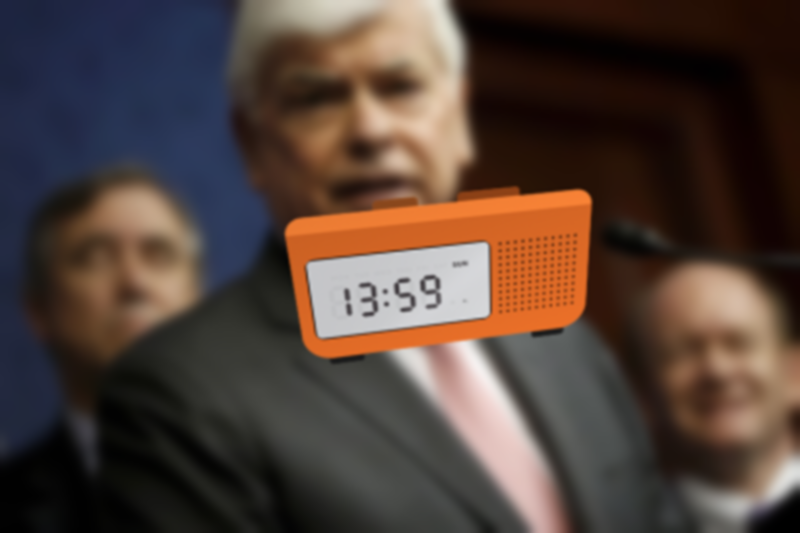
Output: **13:59**
